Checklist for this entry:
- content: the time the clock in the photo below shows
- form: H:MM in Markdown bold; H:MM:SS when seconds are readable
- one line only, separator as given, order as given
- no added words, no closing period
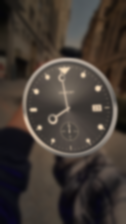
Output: **7:59**
